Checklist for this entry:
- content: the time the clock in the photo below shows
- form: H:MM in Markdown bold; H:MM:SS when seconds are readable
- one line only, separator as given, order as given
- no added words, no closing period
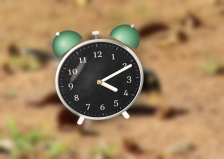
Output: **4:11**
